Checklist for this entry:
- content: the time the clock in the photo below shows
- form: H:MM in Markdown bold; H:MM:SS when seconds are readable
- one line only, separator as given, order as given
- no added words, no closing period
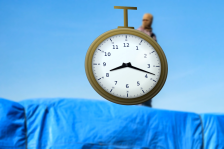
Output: **8:18**
